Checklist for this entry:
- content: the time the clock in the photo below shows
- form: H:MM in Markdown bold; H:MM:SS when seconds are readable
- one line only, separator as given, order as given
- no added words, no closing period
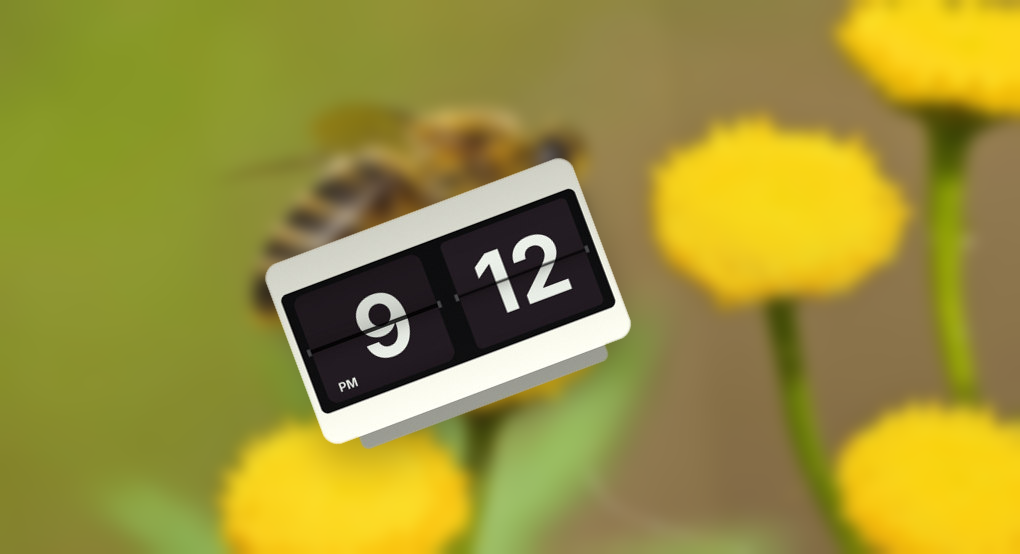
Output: **9:12**
